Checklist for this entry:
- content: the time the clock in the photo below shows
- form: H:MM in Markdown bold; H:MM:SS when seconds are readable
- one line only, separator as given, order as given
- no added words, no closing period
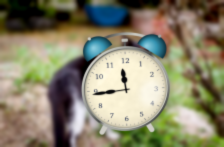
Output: **11:44**
